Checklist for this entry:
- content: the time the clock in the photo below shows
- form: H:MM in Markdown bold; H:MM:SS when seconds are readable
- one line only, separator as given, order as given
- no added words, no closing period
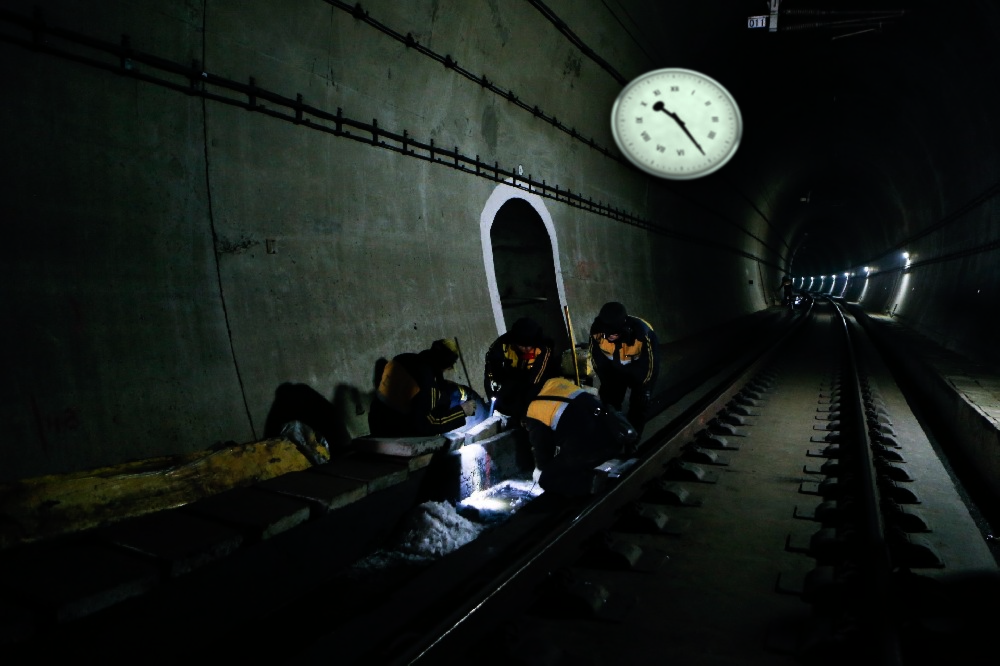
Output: **10:25**
